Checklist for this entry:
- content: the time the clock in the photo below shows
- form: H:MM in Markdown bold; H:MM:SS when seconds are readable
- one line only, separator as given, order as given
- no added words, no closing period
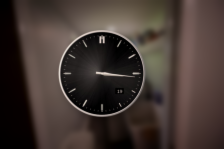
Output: **3:16**
